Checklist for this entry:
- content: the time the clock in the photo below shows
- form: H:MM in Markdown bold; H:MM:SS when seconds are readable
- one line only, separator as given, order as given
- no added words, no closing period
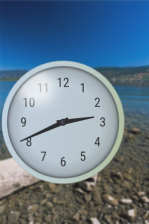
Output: **2:41**
